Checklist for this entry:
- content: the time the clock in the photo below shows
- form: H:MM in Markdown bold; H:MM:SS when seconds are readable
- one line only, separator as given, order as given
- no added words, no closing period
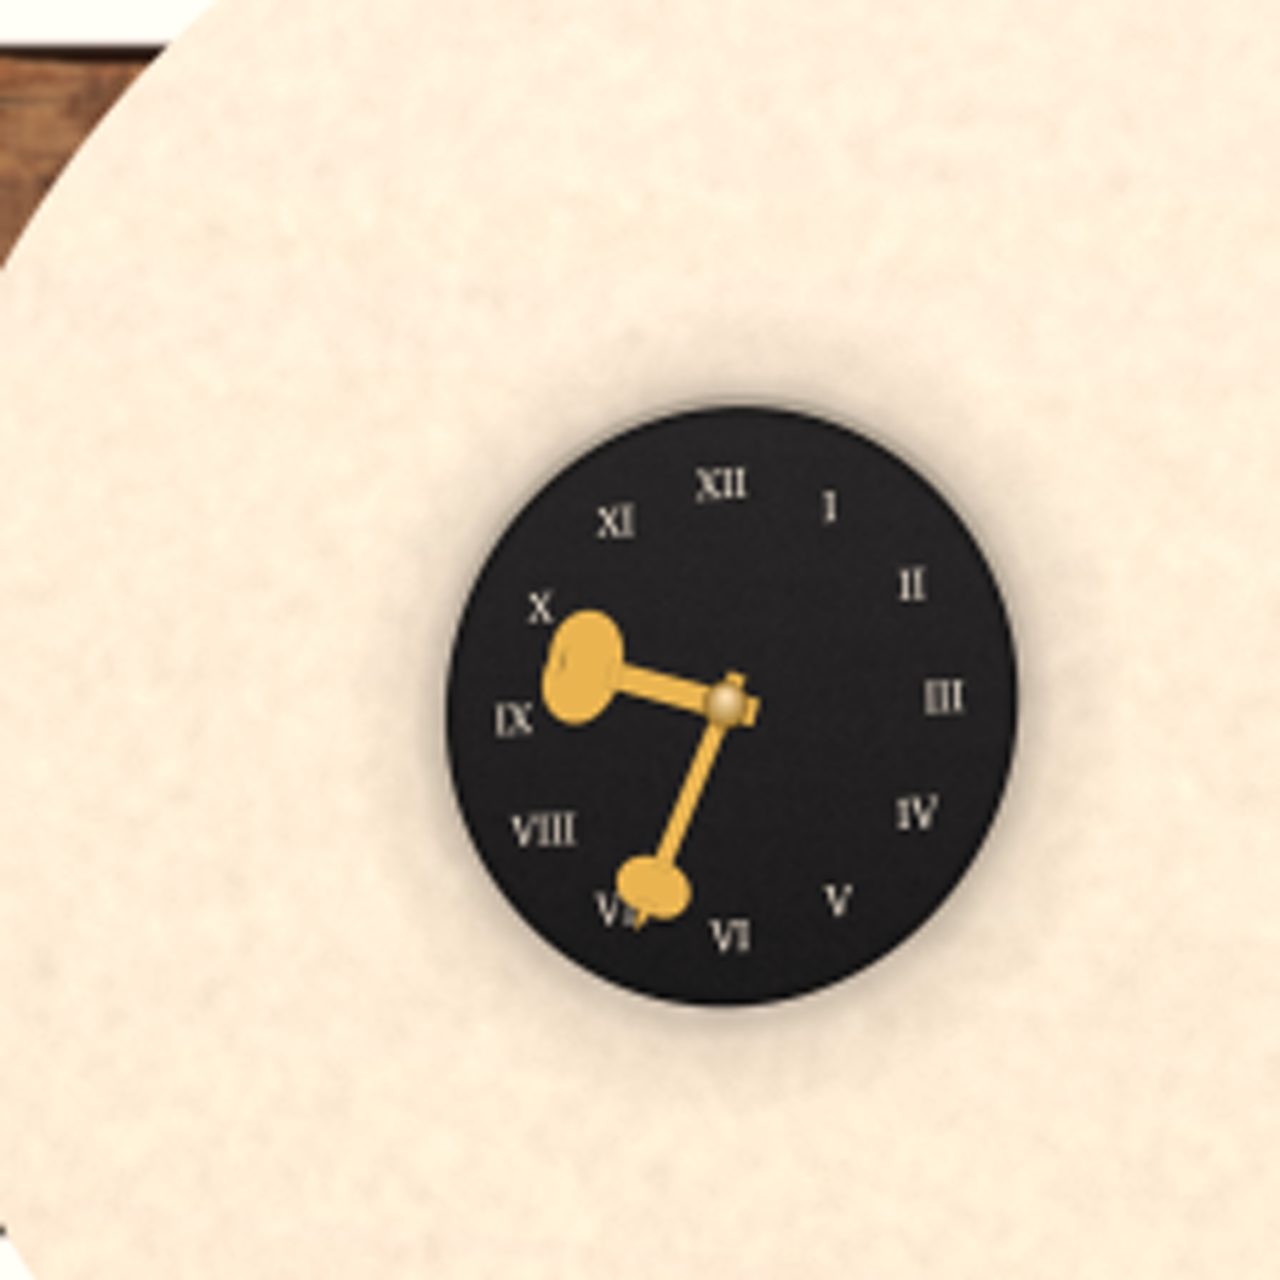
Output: **9:34**
